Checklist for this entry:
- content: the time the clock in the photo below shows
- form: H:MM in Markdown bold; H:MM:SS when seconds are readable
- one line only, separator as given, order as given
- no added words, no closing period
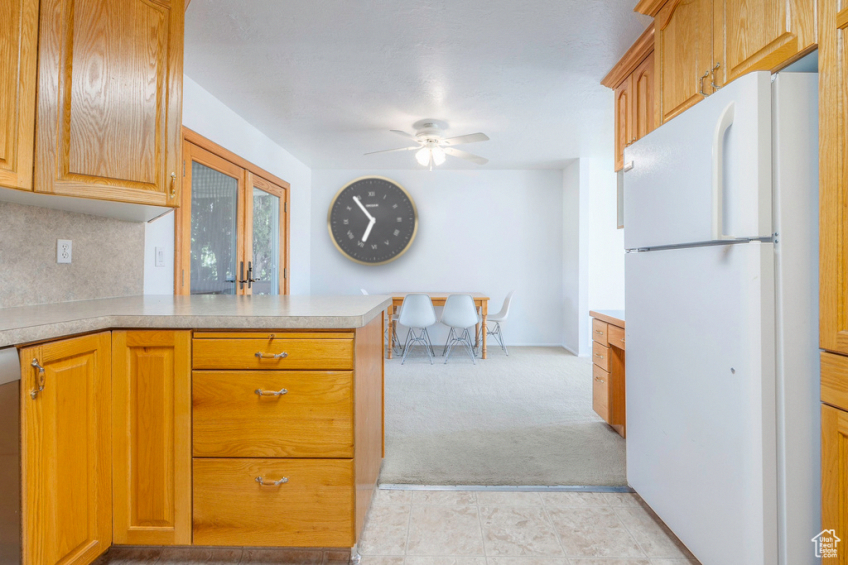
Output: **6:54**
